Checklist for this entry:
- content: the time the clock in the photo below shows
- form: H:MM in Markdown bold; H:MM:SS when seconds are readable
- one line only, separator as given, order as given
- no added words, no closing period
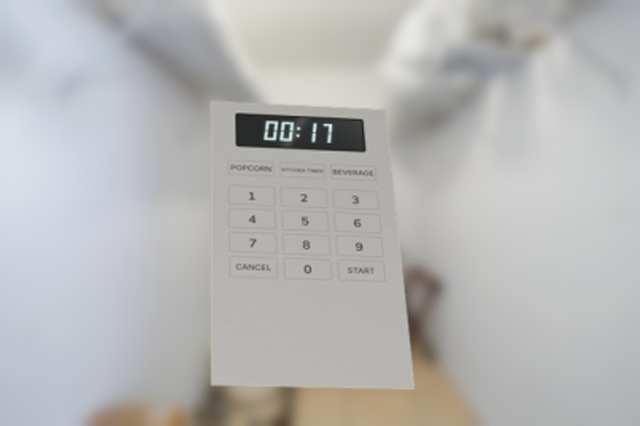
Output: **0:17**
